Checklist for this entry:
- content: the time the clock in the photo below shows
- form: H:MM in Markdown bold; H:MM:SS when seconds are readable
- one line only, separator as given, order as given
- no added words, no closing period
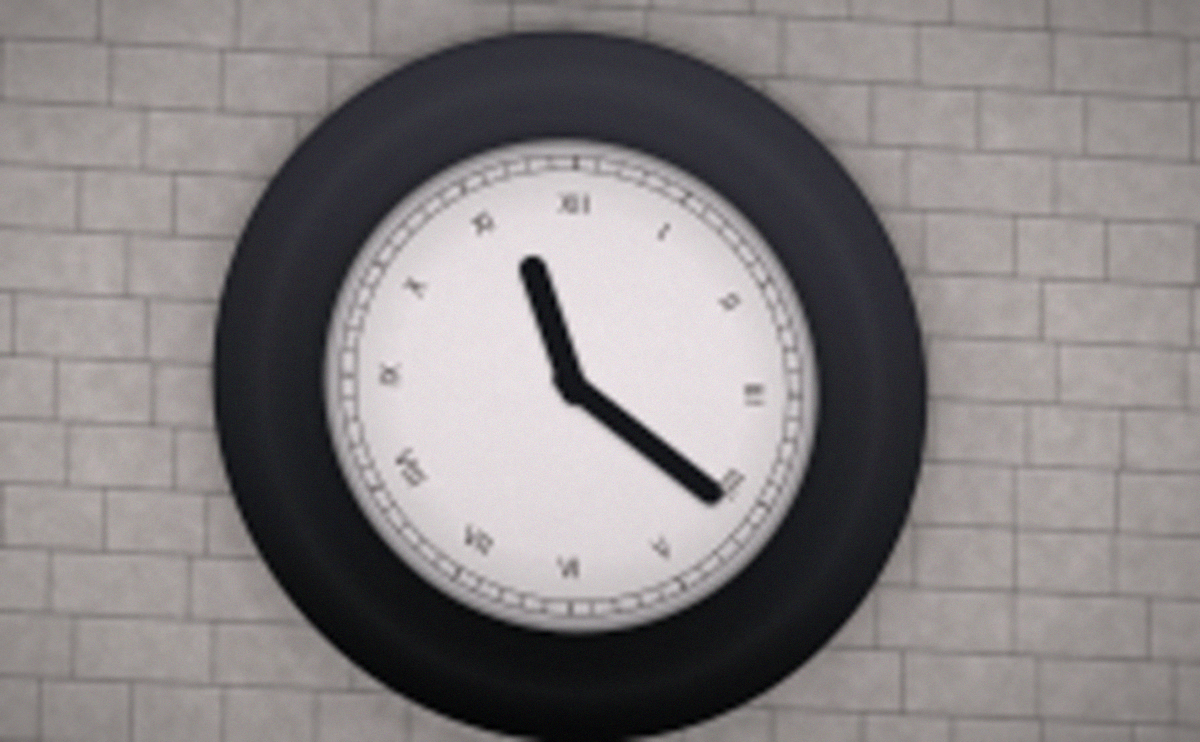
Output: **11:21**
